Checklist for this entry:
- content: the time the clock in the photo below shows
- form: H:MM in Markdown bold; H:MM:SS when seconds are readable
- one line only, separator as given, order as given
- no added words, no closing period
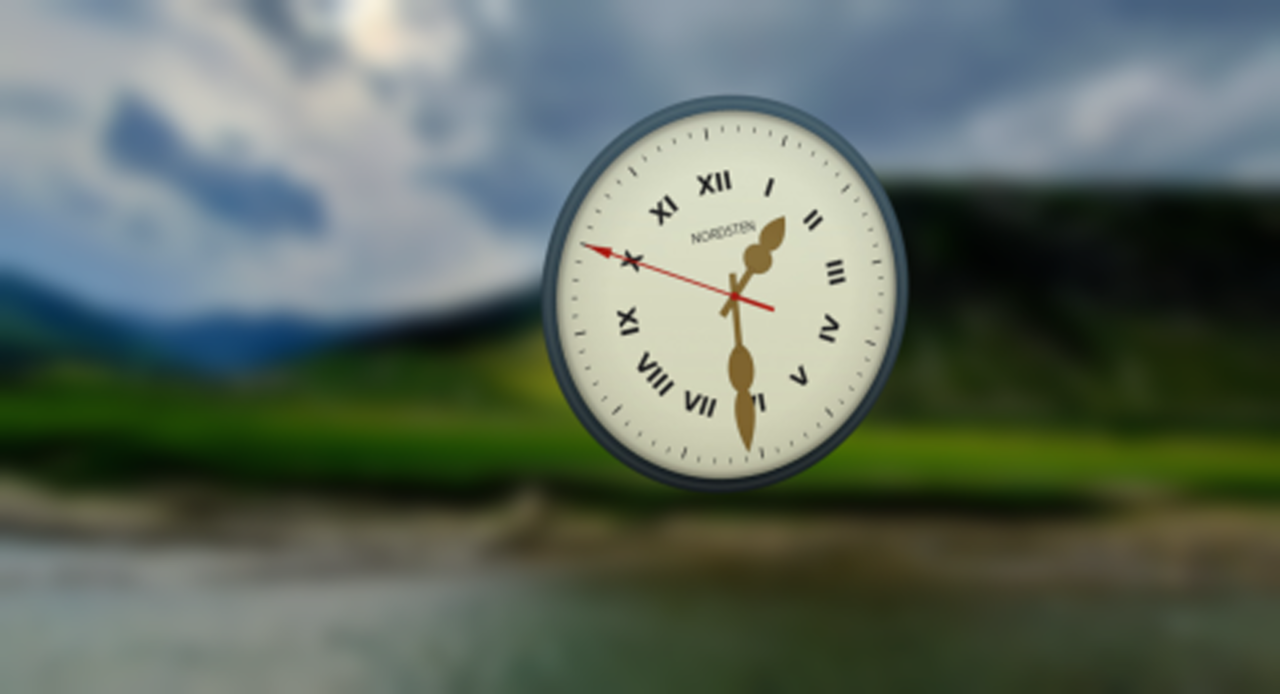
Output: **1:30:50**
